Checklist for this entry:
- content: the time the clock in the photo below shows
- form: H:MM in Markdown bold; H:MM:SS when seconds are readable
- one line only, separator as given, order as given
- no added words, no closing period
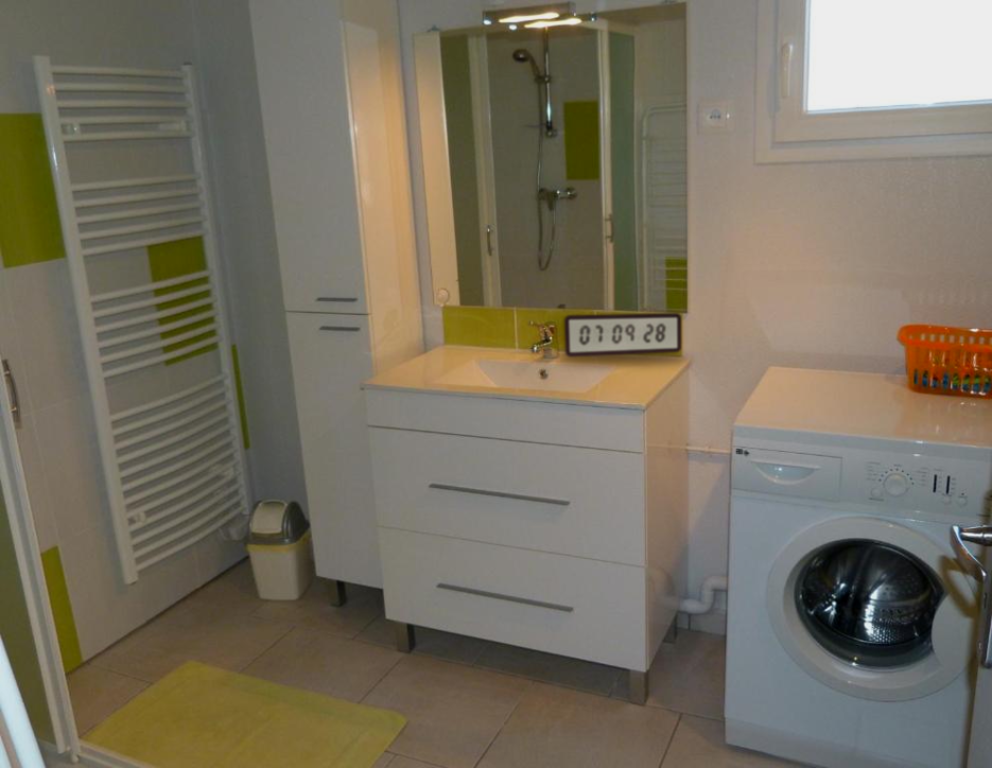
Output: **7:09:28**
